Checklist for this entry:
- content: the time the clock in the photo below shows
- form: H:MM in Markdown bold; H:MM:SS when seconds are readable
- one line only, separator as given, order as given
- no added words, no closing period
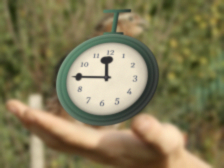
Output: **11:45**
